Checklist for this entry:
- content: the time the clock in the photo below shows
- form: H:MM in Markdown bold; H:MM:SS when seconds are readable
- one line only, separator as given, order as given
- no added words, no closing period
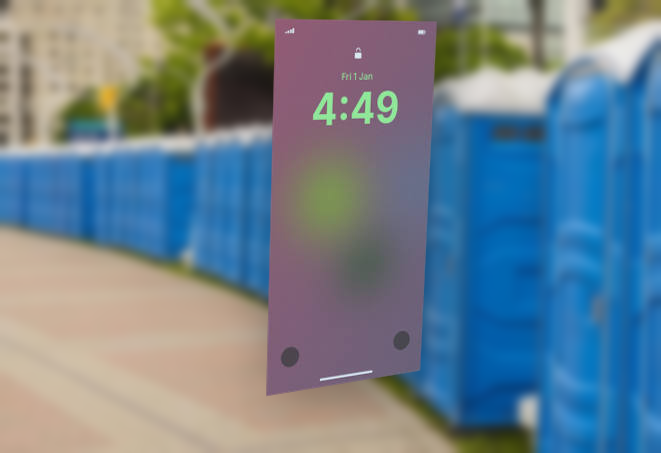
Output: **4:49**
